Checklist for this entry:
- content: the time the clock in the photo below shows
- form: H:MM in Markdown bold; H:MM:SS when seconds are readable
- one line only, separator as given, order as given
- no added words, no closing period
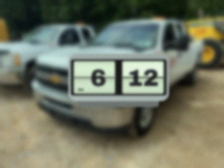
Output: **6:12**
